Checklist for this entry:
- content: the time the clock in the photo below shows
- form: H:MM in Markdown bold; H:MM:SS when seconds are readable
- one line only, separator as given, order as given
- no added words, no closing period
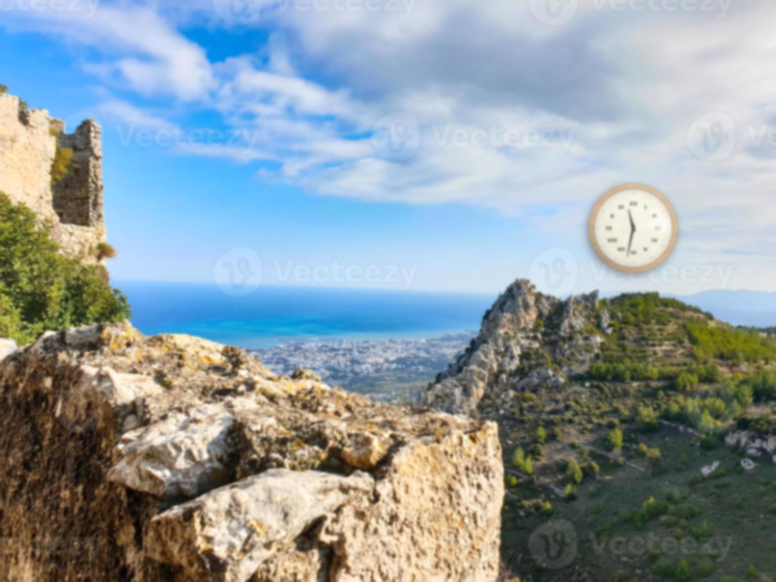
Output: **11:32**
